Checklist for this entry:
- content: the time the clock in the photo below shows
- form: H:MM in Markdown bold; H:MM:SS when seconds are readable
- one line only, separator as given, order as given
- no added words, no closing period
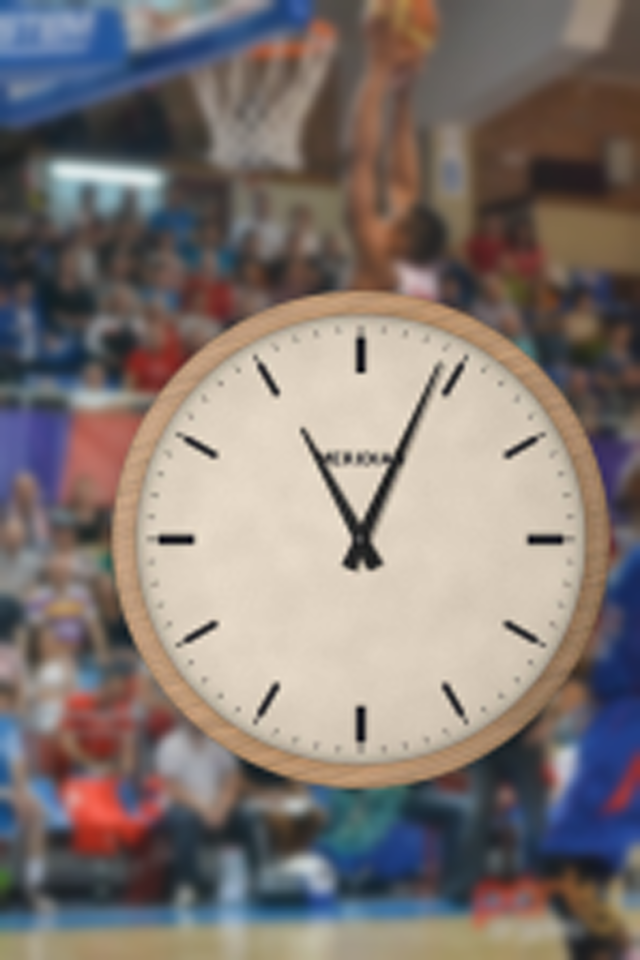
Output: **11:04**
